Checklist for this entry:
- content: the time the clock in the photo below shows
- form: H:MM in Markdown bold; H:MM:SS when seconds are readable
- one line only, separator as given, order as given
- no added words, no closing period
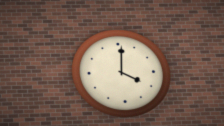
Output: **4:01**
